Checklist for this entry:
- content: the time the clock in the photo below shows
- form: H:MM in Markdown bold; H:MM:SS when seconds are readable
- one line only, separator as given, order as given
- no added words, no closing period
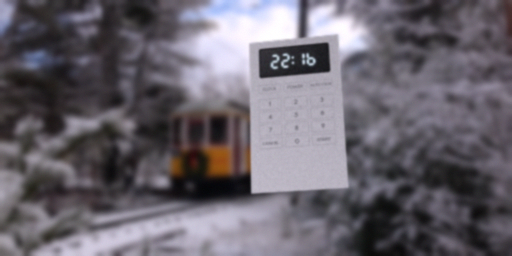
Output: **22:16**
